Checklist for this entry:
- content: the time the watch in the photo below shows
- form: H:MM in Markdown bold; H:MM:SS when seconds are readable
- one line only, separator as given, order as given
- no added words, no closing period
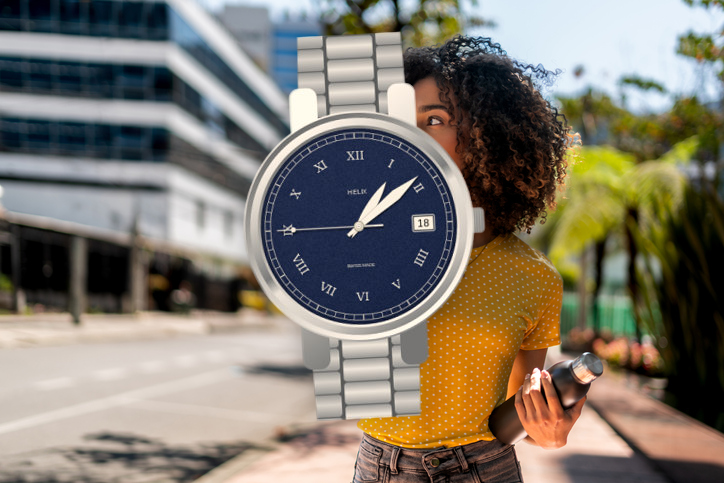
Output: **1:08:45**
